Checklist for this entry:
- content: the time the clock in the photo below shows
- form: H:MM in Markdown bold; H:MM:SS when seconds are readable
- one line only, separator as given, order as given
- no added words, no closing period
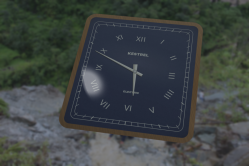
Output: **5:49**
